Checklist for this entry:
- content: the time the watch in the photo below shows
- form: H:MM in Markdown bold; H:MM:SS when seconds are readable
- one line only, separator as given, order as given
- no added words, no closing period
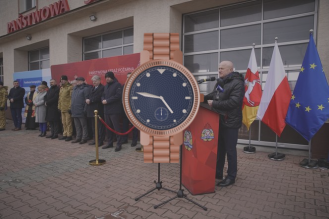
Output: **4:47**
